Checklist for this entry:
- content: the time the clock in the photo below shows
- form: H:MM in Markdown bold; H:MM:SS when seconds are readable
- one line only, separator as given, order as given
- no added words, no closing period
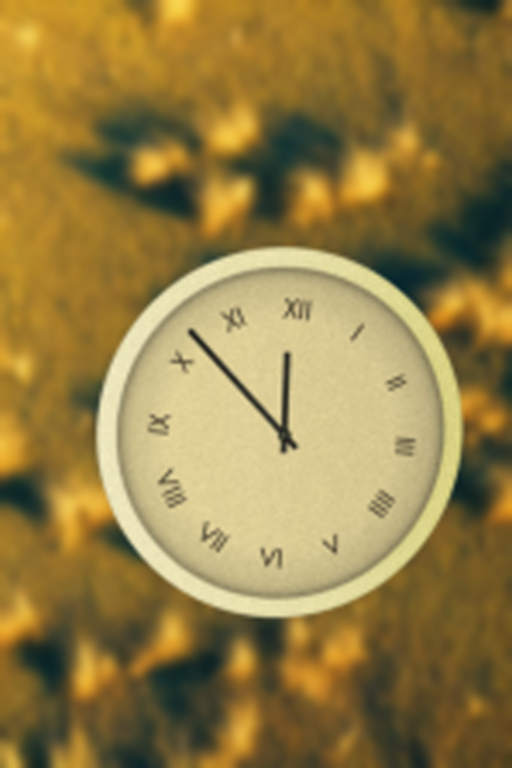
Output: **11:52**
